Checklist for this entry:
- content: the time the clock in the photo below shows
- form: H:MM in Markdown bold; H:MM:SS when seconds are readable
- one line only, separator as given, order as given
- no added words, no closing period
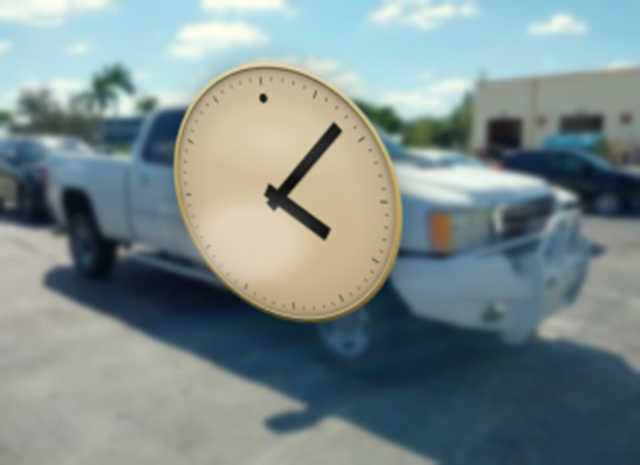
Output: **4:08**
